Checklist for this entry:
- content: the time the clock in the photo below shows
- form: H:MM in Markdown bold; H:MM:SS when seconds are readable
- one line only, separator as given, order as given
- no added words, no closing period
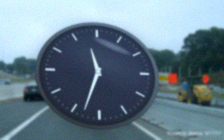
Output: **11:33**
